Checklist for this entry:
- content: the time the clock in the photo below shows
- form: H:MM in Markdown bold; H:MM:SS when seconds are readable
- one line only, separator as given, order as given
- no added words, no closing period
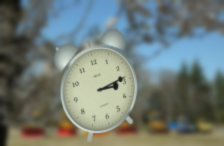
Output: **3:14**
